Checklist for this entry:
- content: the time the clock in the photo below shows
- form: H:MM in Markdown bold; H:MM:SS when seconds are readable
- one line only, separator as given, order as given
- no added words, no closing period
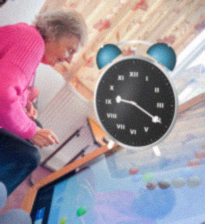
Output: **9:20**
